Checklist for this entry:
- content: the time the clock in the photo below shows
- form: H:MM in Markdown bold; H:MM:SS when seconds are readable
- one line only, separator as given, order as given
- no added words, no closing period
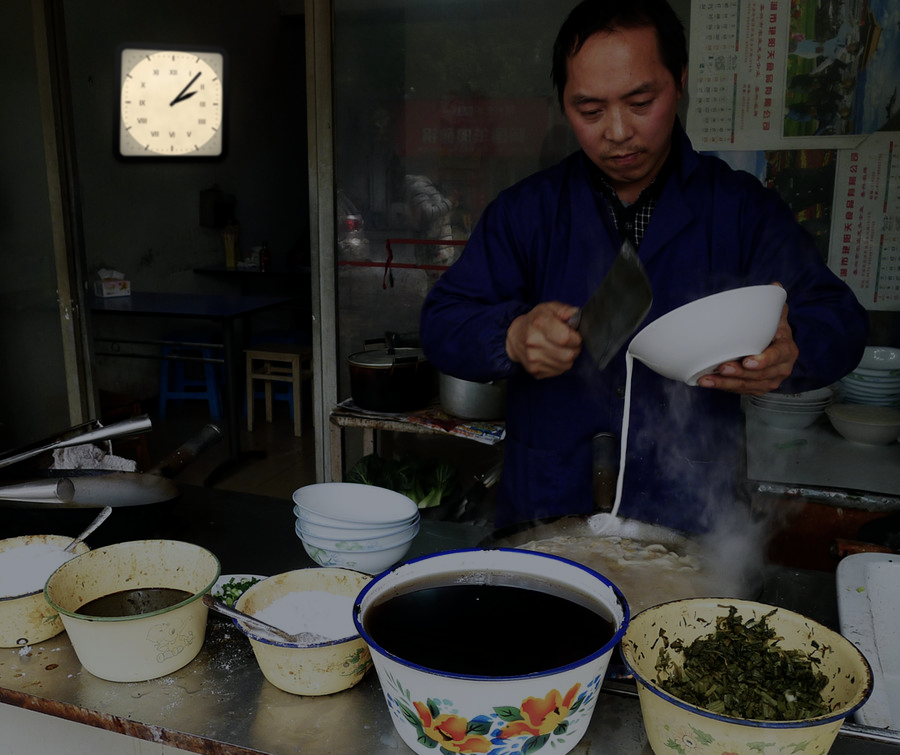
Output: **2:07**
